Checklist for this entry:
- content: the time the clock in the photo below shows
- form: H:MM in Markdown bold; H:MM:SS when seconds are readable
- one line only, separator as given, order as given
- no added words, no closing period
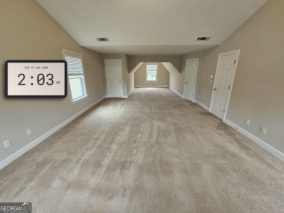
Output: **2:03**
